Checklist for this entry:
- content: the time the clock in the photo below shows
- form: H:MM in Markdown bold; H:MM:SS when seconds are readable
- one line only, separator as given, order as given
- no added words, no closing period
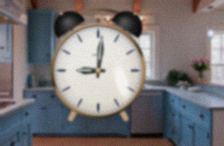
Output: **9:01**
